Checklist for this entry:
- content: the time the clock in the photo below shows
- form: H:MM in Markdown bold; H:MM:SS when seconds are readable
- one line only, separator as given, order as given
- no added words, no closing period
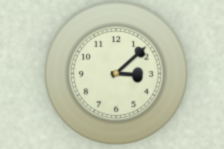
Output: **3:08**
